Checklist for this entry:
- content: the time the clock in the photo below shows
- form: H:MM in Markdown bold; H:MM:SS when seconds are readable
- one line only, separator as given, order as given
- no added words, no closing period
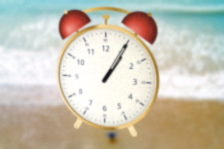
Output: **1:05**
